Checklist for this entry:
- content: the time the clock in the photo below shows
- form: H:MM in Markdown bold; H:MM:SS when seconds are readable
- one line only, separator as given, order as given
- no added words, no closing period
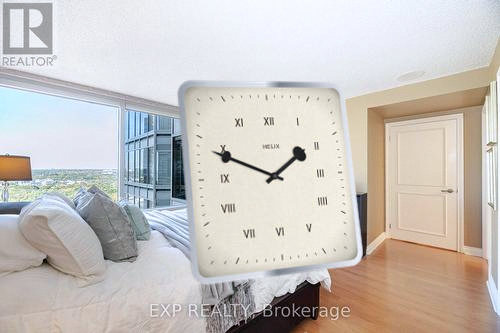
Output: **1:49**
